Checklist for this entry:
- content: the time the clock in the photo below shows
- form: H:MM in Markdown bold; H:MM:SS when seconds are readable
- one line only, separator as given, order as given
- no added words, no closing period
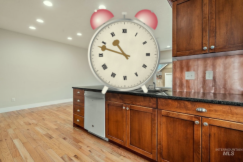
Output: **10:48**
